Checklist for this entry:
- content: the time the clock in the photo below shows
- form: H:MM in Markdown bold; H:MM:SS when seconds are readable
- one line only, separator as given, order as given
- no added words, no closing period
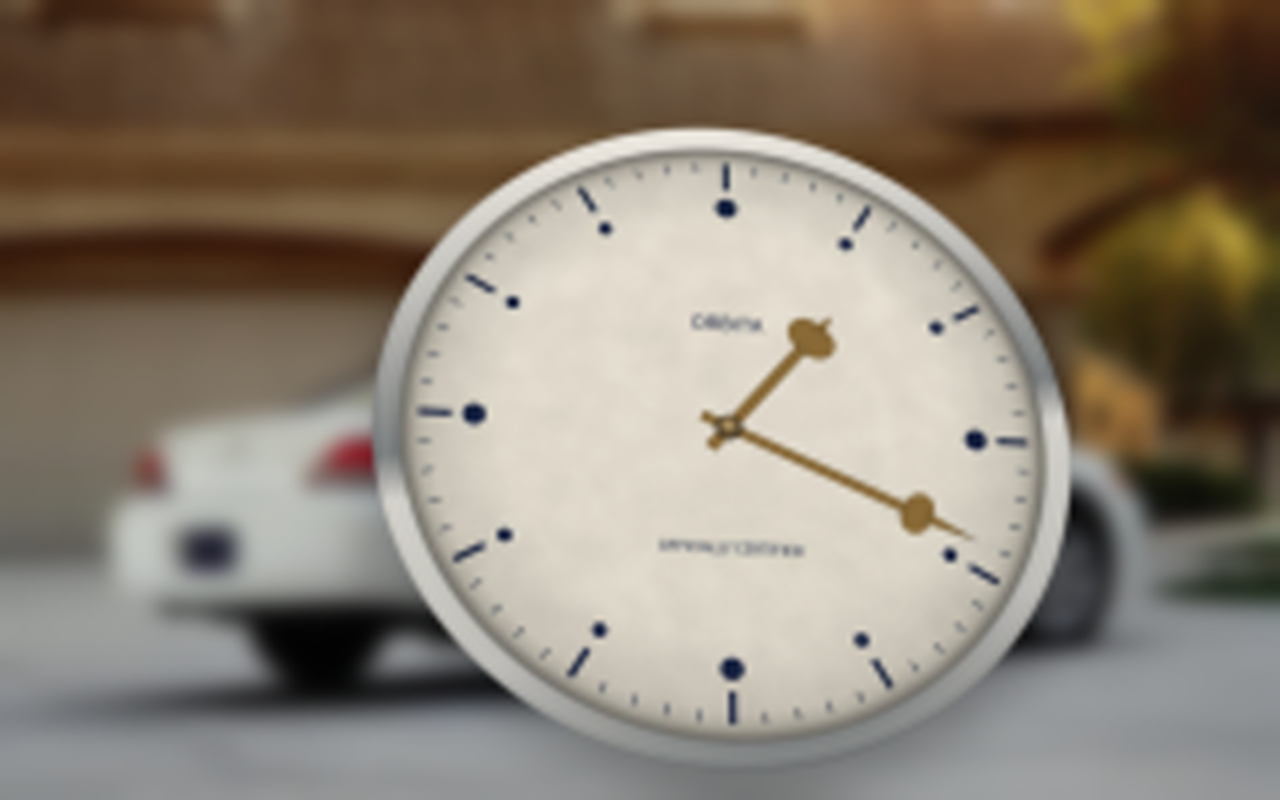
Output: **1:19**
